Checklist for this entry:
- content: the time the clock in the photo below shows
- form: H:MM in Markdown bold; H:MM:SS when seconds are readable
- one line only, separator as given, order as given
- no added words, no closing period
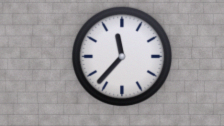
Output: **11:37**
